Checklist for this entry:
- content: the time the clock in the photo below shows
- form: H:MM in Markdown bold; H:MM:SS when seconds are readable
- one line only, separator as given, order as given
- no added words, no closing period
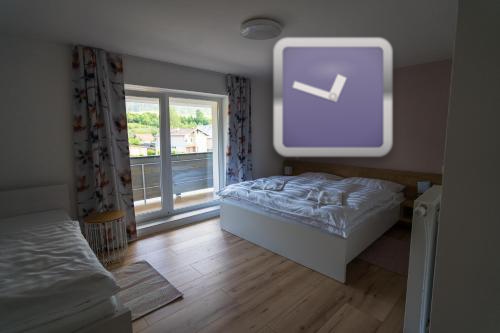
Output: **12:48**
